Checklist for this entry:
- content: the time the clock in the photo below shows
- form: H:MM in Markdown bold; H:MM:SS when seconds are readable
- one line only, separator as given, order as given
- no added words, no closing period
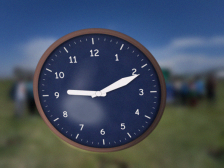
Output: **9:11**
